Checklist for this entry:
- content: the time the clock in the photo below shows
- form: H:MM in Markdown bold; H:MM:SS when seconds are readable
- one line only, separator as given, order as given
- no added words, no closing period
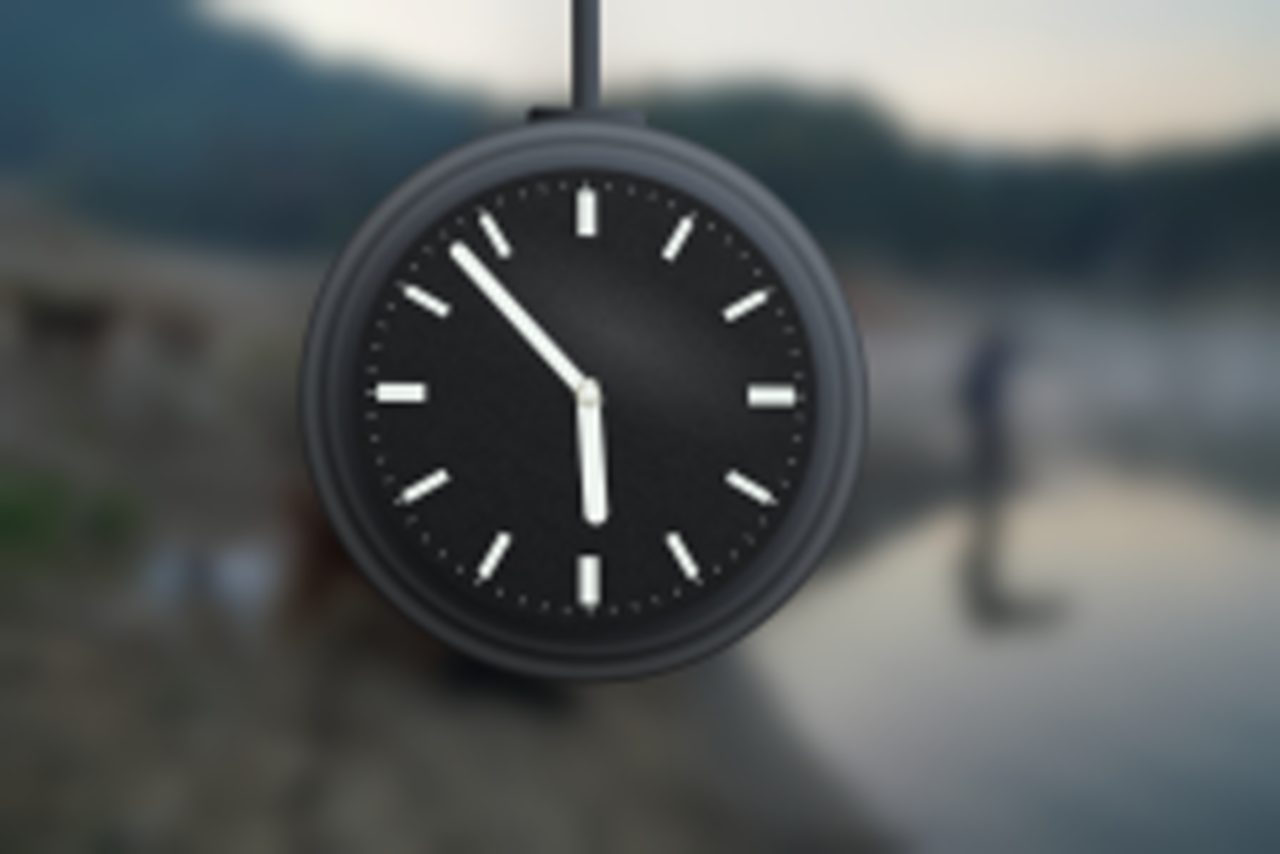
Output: **5:53**
